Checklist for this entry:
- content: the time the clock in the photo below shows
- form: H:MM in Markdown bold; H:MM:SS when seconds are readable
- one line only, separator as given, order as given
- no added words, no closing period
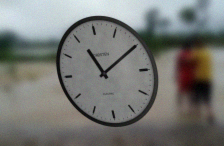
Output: **11:10**
